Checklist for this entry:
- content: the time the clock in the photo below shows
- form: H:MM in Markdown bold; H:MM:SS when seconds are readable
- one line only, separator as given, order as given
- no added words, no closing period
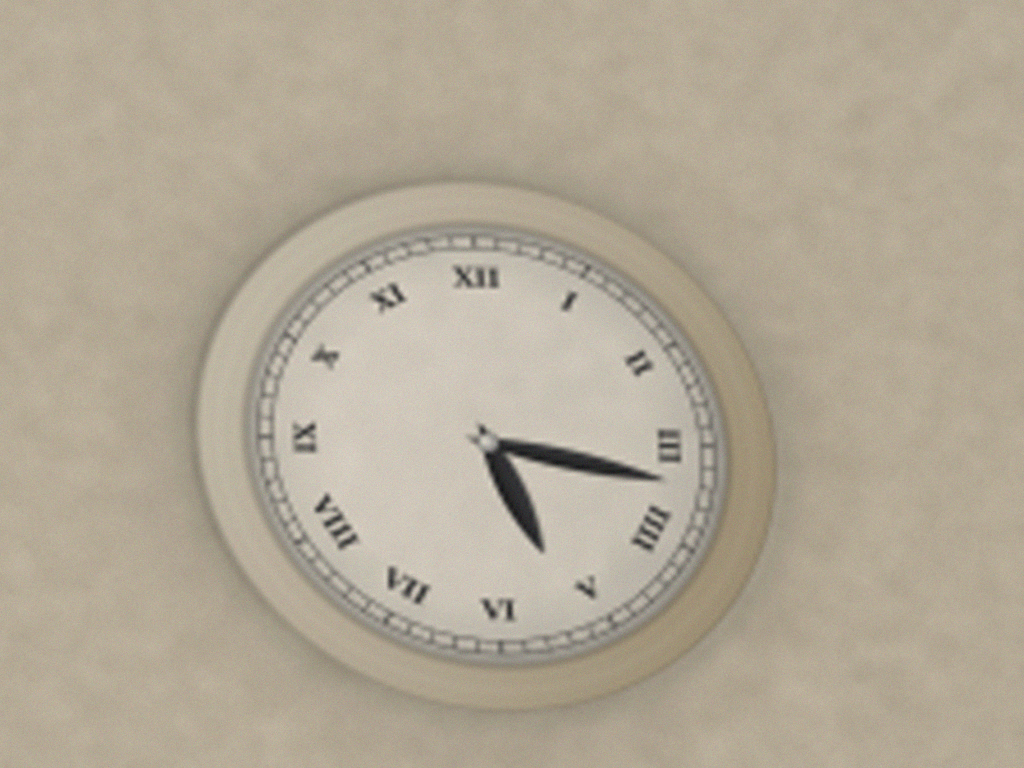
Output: **5:17**
